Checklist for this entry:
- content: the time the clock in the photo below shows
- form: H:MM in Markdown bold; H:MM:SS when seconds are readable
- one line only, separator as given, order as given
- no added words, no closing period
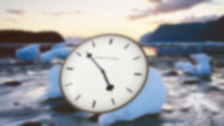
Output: **4:52**
